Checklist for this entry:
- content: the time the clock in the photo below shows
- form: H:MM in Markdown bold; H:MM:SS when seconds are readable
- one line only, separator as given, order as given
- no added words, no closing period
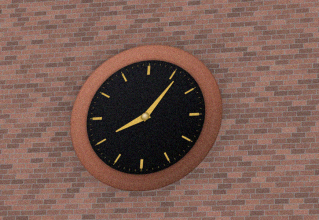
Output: **8:06**
